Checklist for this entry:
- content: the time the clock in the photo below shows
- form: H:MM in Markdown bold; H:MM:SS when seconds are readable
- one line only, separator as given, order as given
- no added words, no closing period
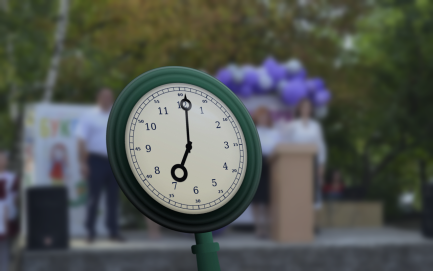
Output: **7:01**
